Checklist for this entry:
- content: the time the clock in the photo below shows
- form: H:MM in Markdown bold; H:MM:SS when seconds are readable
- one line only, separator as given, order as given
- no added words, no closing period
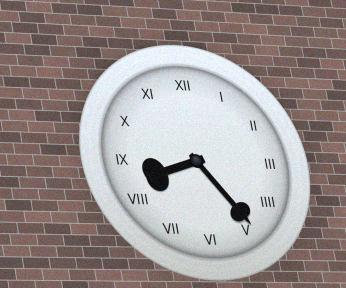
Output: **8:24**
